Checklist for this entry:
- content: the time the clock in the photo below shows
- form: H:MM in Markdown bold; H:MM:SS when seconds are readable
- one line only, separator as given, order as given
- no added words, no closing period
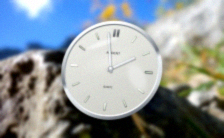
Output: **1:58**
